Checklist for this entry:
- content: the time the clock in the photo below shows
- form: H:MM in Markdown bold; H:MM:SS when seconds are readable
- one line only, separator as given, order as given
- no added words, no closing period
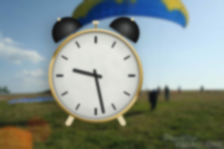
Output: **9:28**
